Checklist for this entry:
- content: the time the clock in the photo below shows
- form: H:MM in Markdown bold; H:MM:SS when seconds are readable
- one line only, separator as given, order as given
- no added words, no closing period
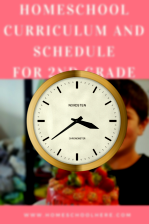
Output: **3:39**
